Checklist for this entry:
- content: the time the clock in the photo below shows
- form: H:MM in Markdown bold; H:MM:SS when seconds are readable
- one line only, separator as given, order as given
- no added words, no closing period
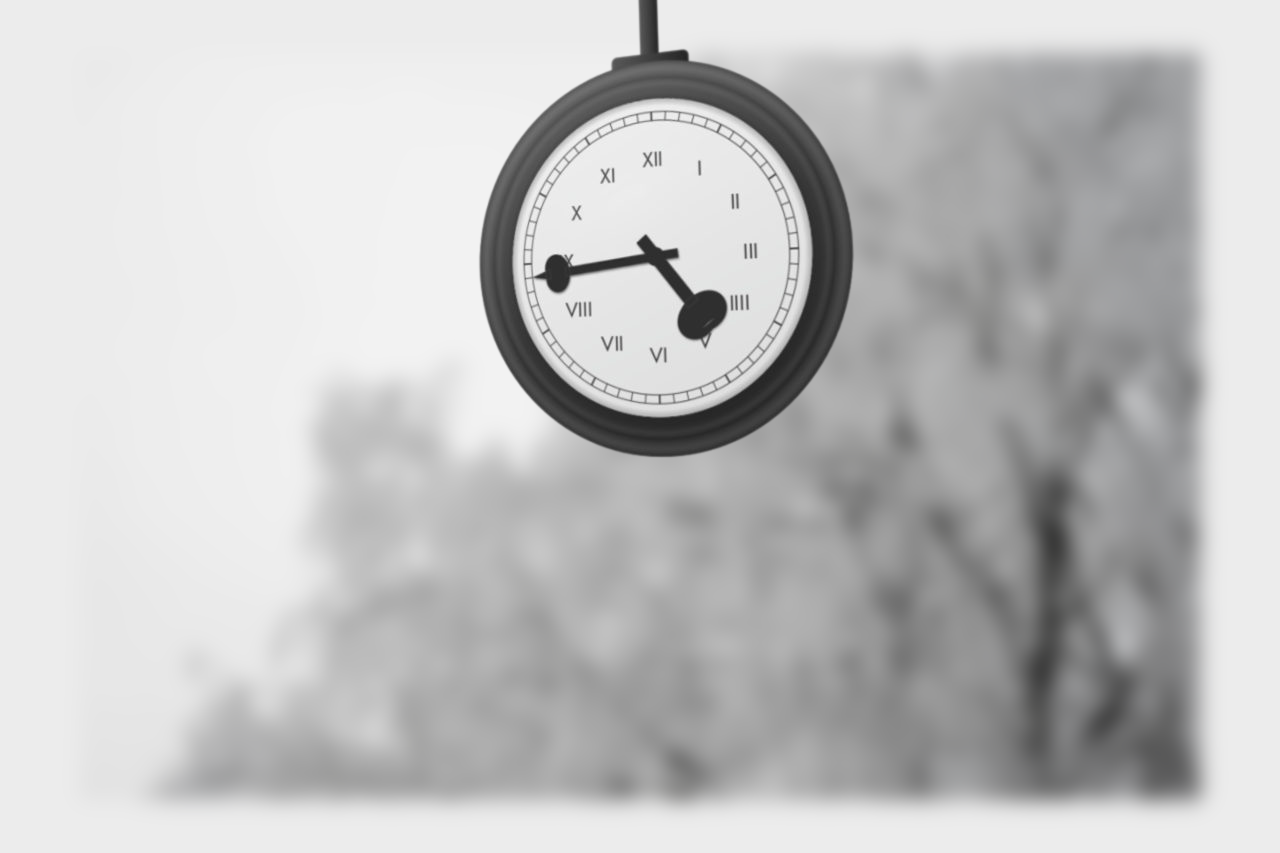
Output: **4:44**
